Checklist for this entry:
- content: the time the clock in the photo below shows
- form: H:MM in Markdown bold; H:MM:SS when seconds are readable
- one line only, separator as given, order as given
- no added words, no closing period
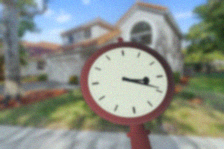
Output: **3:19**
